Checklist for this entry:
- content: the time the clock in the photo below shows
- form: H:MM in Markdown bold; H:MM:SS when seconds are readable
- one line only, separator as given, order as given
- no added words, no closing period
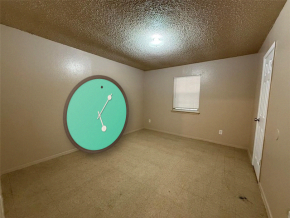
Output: **5:05**
